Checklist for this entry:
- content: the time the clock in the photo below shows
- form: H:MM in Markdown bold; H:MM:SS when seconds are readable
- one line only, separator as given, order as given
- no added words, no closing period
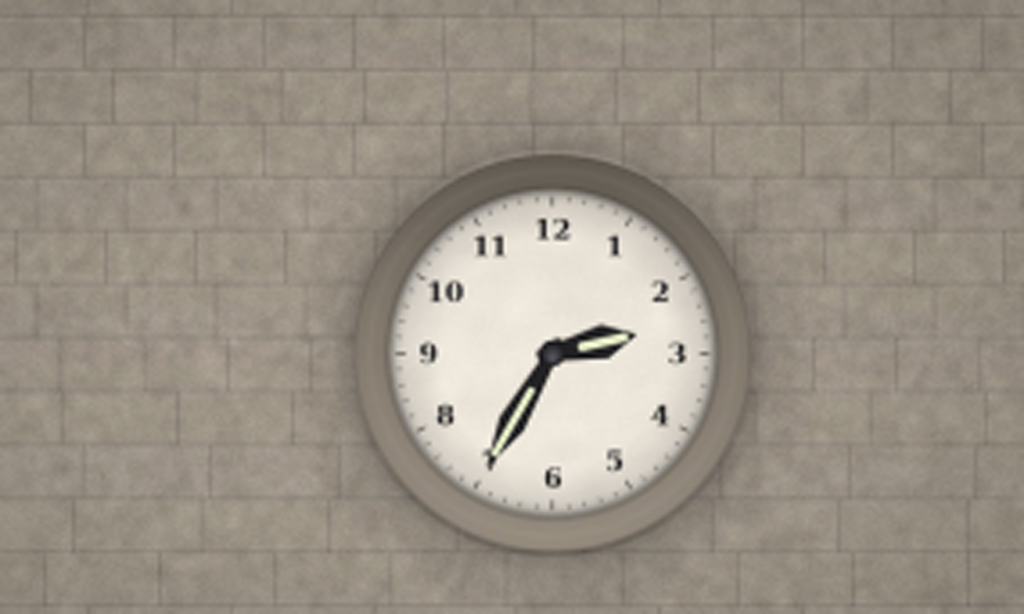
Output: **2:35**
